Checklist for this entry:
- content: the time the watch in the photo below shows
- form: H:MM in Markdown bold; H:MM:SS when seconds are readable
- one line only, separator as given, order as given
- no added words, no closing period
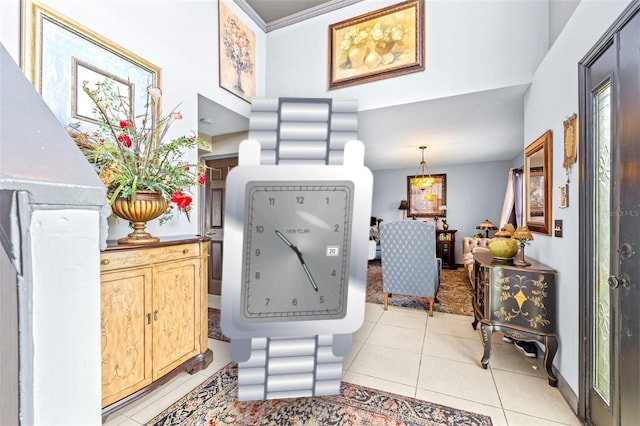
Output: **10:25**
